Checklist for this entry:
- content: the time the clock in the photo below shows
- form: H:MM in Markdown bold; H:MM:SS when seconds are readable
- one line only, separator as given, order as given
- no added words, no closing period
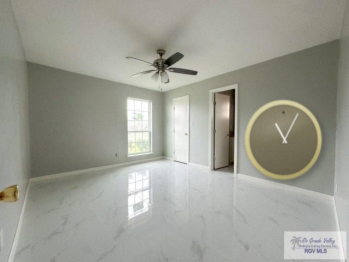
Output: **11:05**
